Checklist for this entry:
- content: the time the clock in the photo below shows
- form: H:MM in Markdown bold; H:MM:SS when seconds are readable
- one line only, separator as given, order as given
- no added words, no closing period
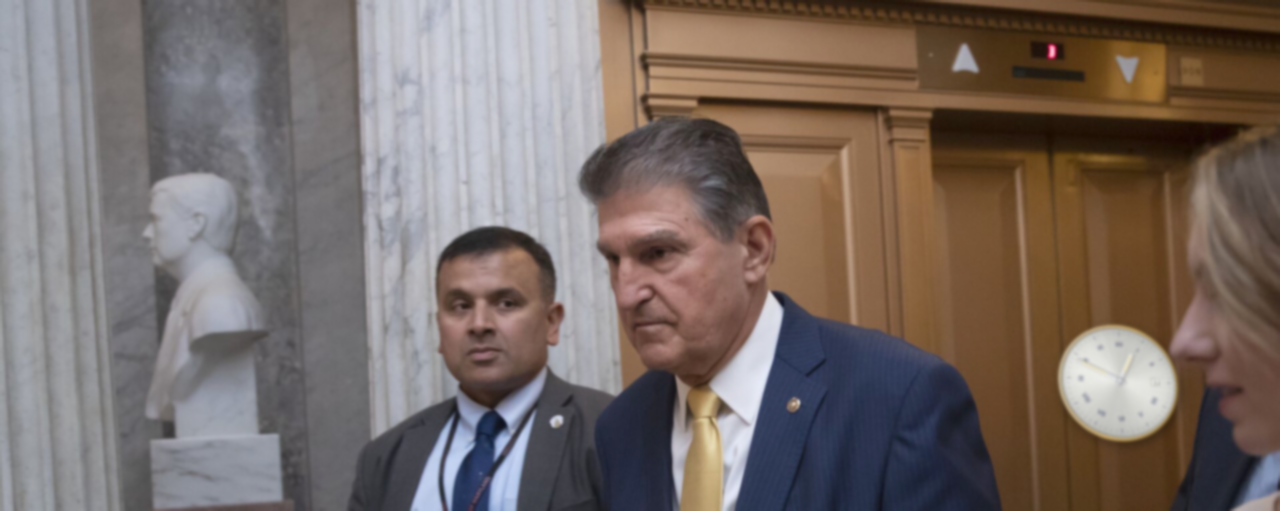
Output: **12:49**
